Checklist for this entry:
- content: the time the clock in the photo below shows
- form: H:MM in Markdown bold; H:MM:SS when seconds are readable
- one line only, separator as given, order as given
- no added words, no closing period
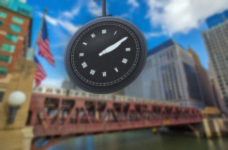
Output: **2:10**
